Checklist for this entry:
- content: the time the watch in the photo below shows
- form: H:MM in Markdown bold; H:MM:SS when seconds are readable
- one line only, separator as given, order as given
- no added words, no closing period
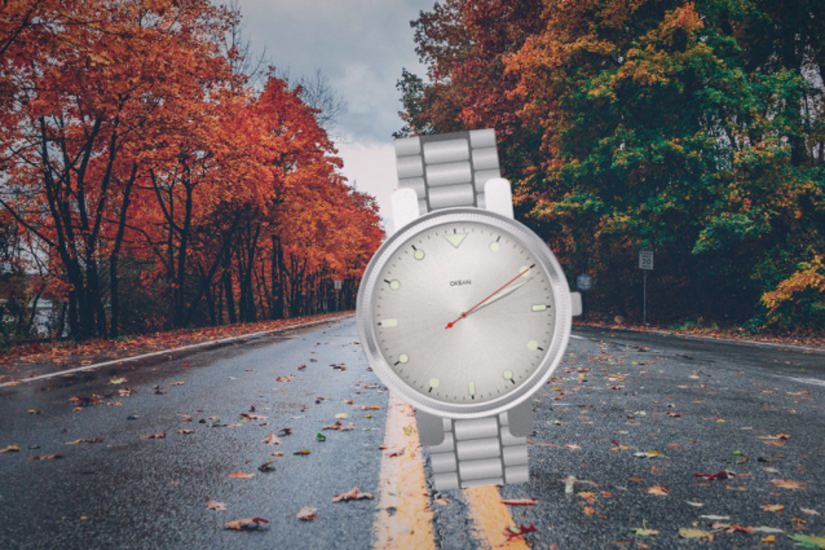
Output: **2:11:10**
